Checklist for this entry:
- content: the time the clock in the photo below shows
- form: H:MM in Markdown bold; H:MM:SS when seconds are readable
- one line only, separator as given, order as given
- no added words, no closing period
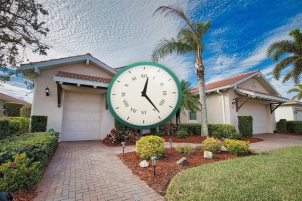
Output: **12:24**
